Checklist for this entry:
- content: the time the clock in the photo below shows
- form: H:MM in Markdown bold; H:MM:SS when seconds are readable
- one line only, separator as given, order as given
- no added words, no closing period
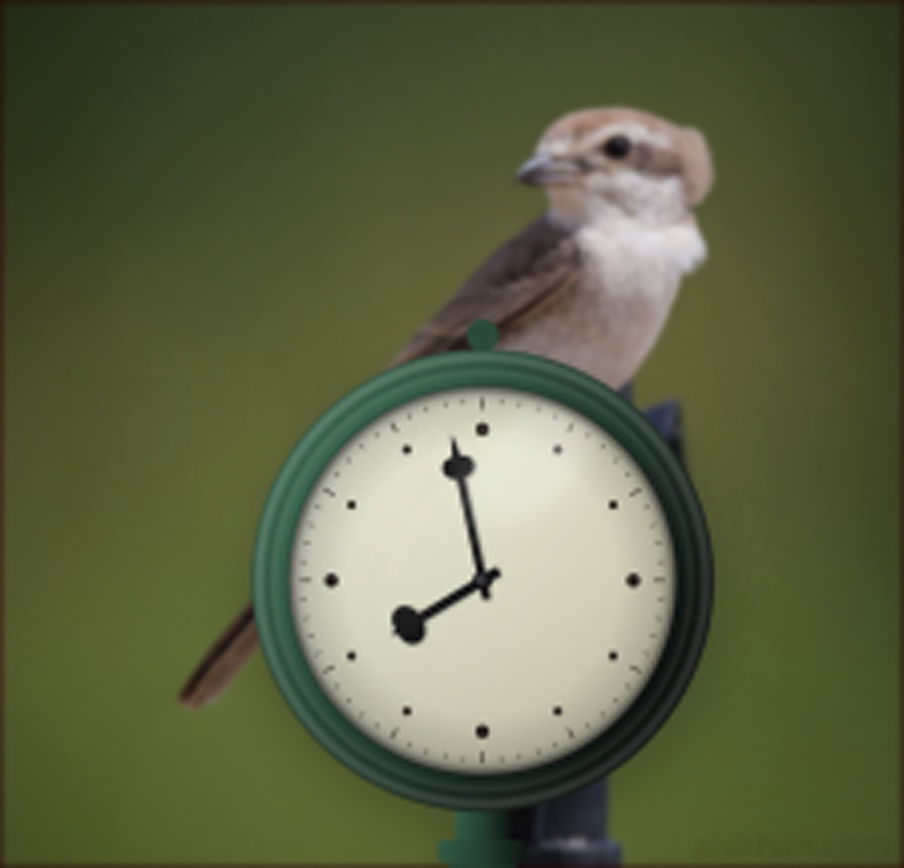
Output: **7:58**
